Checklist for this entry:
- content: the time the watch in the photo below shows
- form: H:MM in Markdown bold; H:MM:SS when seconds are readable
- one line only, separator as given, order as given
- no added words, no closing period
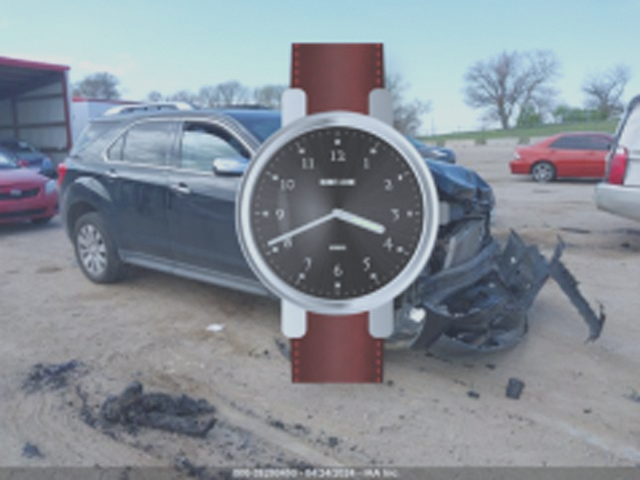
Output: **3:41**
